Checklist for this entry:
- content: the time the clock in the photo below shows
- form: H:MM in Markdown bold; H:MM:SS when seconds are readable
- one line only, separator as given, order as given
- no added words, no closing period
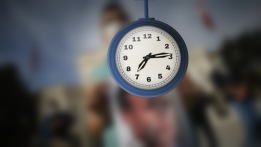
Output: **7:14**
